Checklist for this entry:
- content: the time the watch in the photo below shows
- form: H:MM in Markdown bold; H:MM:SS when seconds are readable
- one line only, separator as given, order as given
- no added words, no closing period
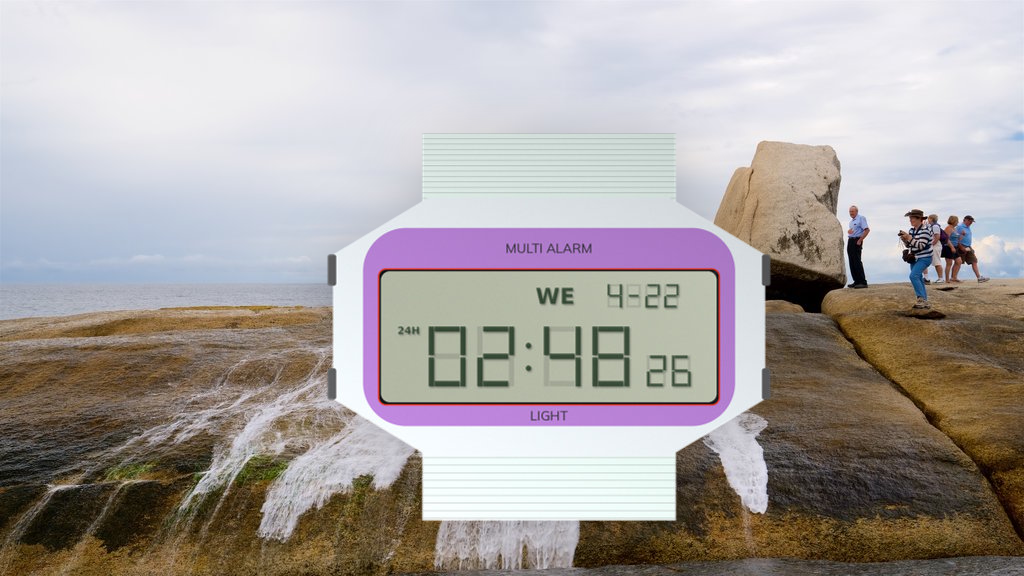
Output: **2:48:26**
